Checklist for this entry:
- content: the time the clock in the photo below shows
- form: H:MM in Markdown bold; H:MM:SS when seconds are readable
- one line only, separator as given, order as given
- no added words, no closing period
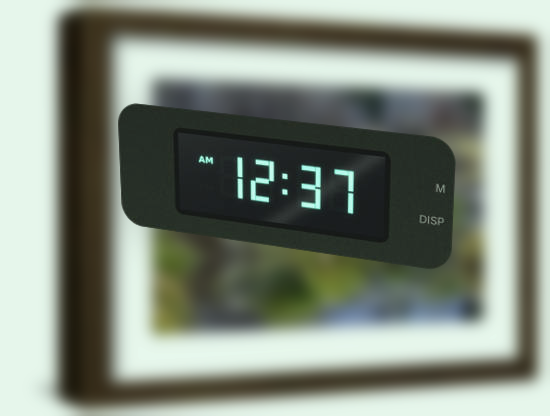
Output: **12:37**
